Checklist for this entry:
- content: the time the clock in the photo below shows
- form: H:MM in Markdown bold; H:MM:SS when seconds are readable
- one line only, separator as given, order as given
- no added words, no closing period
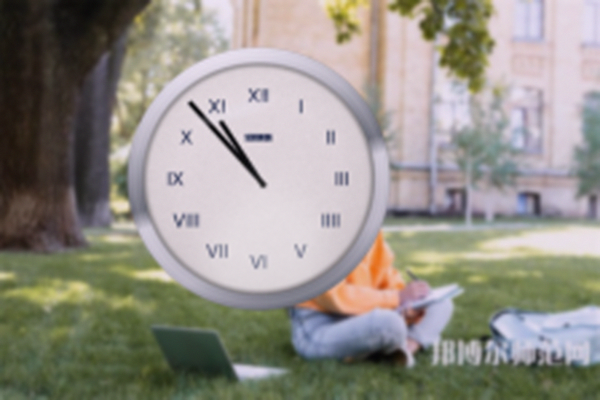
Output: **10:53**
